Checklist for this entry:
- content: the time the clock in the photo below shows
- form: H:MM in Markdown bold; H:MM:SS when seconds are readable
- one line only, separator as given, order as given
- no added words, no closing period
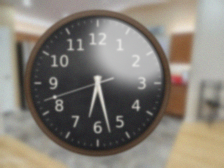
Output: **6:27:42**
